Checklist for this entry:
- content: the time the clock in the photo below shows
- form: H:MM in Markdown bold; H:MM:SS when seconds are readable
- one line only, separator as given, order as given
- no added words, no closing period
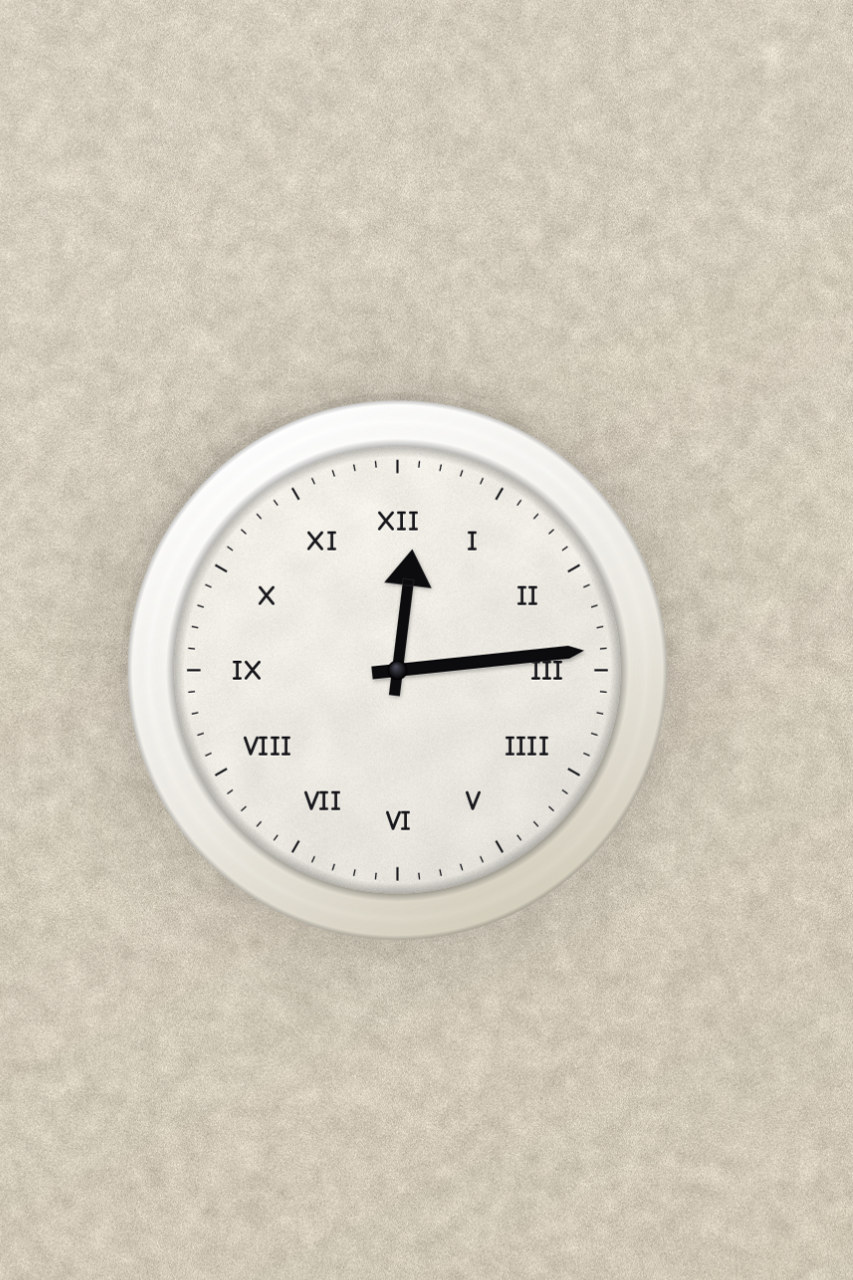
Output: **12:14**
